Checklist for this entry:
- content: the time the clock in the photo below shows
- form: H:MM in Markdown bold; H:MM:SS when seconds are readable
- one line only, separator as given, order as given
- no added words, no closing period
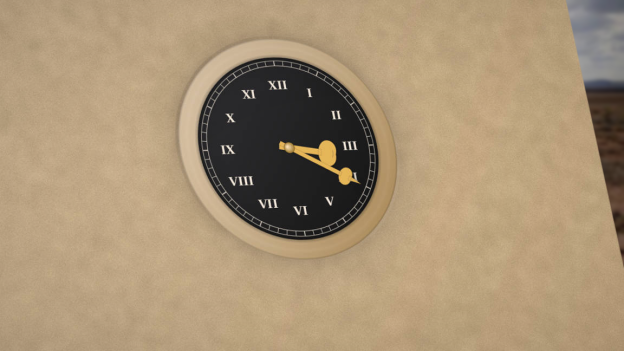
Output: **3:20**
